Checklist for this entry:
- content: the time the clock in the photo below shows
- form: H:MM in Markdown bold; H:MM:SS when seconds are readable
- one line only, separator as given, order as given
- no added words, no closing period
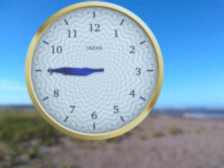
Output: **8:45**
